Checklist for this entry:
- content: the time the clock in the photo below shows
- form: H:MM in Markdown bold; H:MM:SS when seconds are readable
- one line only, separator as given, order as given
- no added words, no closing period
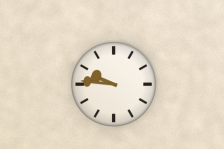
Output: **9:46**
